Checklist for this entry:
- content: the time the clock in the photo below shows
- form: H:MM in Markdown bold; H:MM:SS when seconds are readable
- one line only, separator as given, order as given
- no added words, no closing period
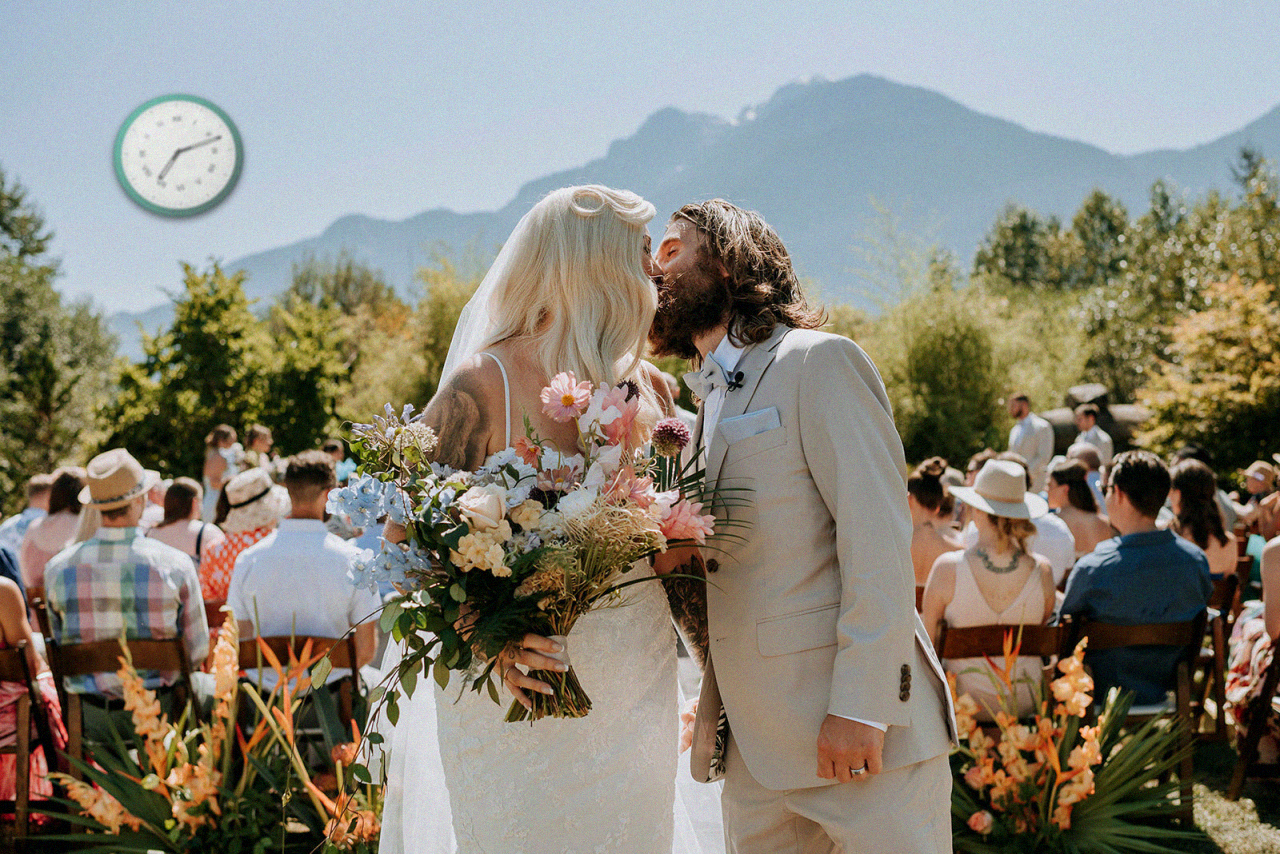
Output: **7:12**
